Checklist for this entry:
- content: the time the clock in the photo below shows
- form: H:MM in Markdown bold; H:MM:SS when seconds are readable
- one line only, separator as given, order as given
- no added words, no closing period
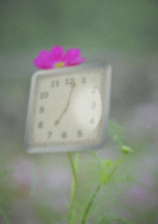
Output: **7:02**
